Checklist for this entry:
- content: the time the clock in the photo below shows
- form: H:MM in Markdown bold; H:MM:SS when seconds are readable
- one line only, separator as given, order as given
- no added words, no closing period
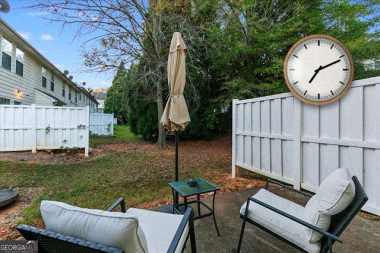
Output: **7:11**
